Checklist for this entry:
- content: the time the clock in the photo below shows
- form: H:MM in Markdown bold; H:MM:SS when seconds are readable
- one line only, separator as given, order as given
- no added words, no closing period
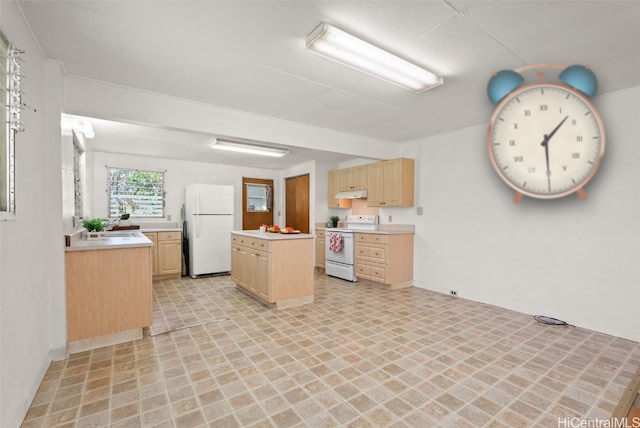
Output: **1:30**
